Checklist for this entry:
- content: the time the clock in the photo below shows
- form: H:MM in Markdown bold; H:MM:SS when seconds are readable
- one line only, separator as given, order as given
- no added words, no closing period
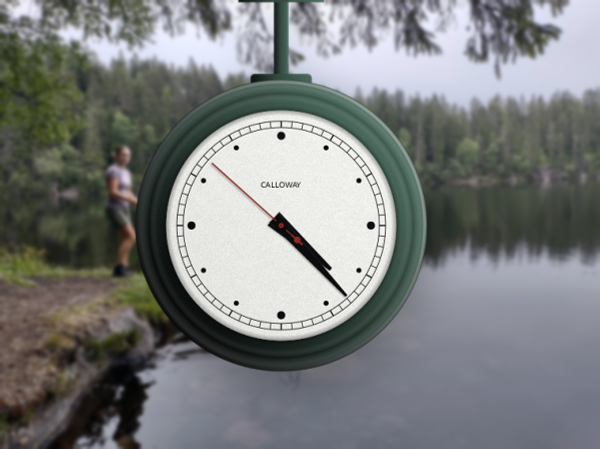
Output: **4:22:52**
